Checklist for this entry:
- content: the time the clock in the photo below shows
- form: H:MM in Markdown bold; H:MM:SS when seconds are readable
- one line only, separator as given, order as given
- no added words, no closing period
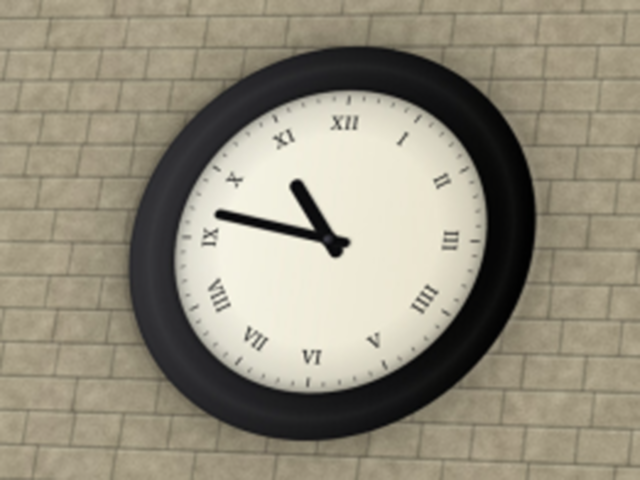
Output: **10:47**
